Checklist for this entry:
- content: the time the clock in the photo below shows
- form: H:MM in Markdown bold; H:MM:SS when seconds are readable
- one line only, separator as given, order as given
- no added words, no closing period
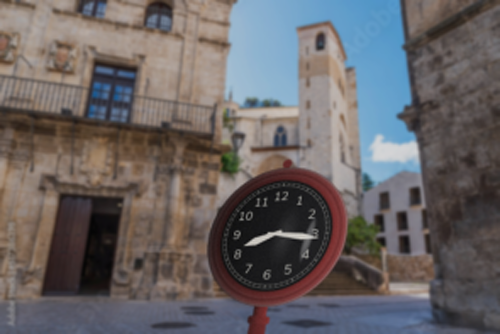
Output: **8:16**
